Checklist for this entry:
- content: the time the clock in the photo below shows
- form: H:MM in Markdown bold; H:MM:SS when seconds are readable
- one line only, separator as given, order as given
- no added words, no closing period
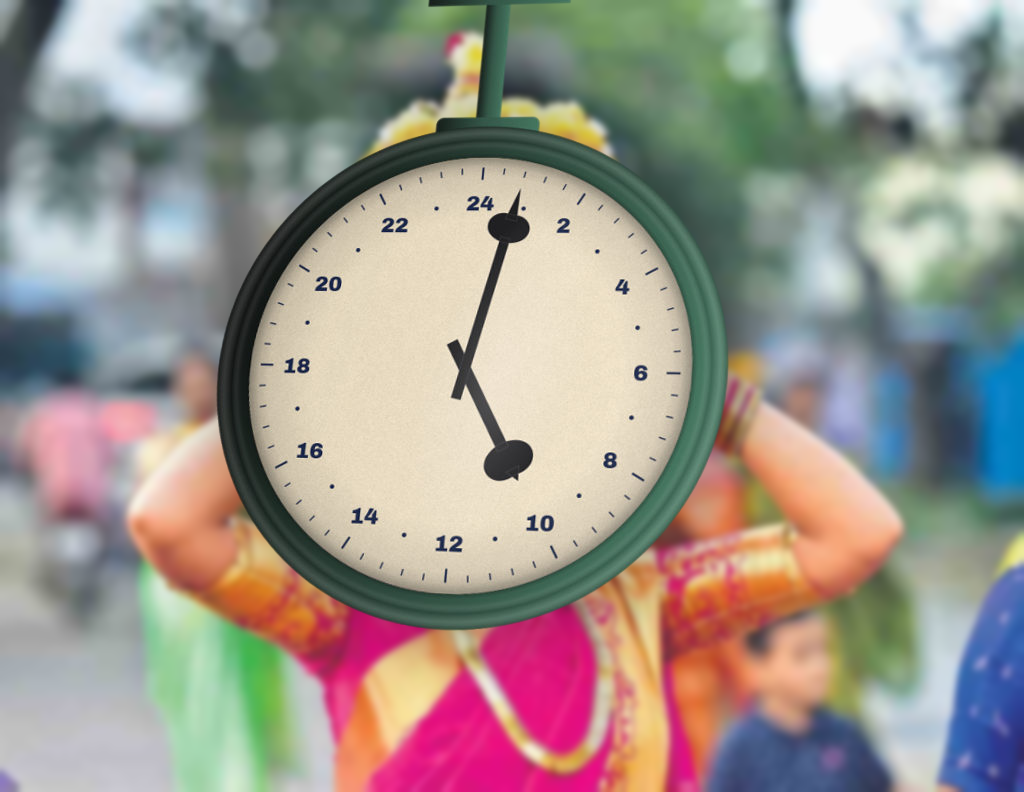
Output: **10:02**
